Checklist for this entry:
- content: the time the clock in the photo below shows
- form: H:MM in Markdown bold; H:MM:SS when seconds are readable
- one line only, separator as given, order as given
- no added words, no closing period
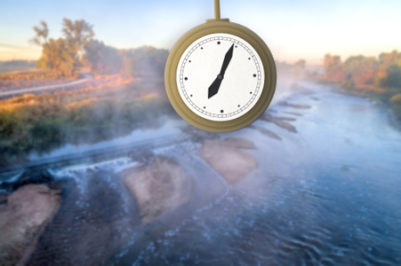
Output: **7:04**
